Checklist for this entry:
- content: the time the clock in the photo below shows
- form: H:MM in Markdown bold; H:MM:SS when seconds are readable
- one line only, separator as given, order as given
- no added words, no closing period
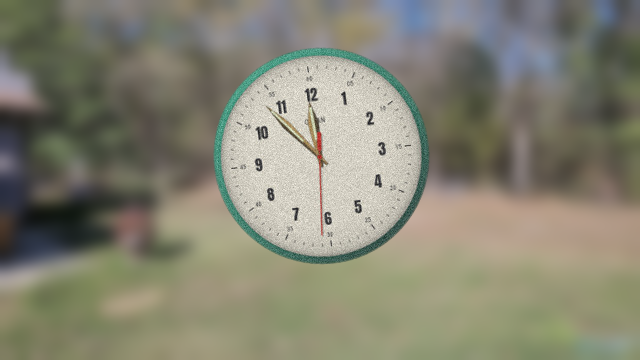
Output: **11:53:31**
